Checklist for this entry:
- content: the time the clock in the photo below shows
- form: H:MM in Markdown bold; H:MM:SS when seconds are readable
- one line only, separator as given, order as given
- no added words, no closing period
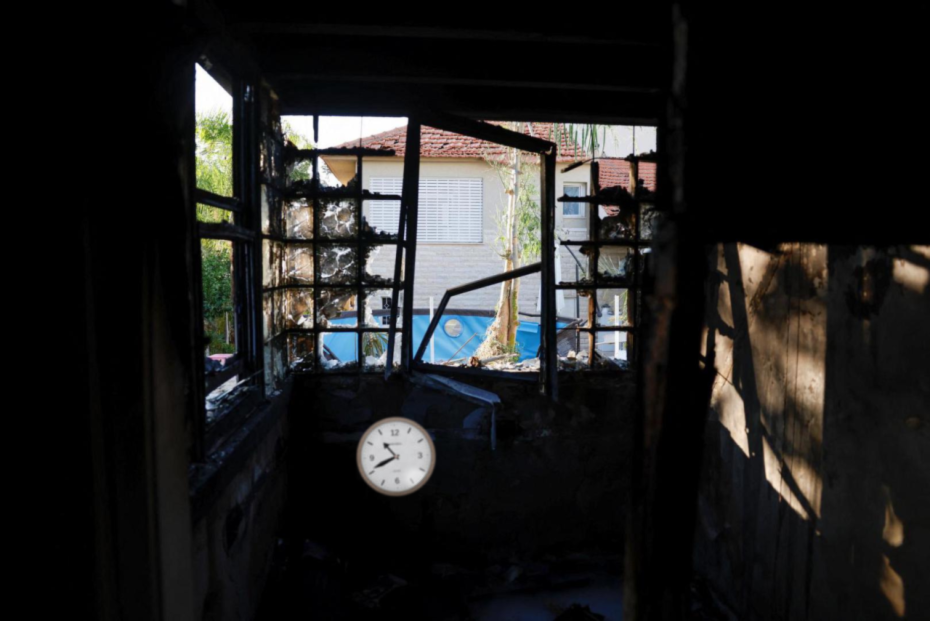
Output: **10:41**
